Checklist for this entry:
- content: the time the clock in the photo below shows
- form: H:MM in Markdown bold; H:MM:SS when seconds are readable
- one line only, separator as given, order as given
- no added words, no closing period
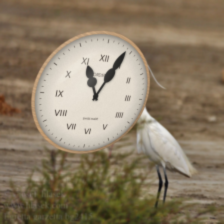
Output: **11:04**
